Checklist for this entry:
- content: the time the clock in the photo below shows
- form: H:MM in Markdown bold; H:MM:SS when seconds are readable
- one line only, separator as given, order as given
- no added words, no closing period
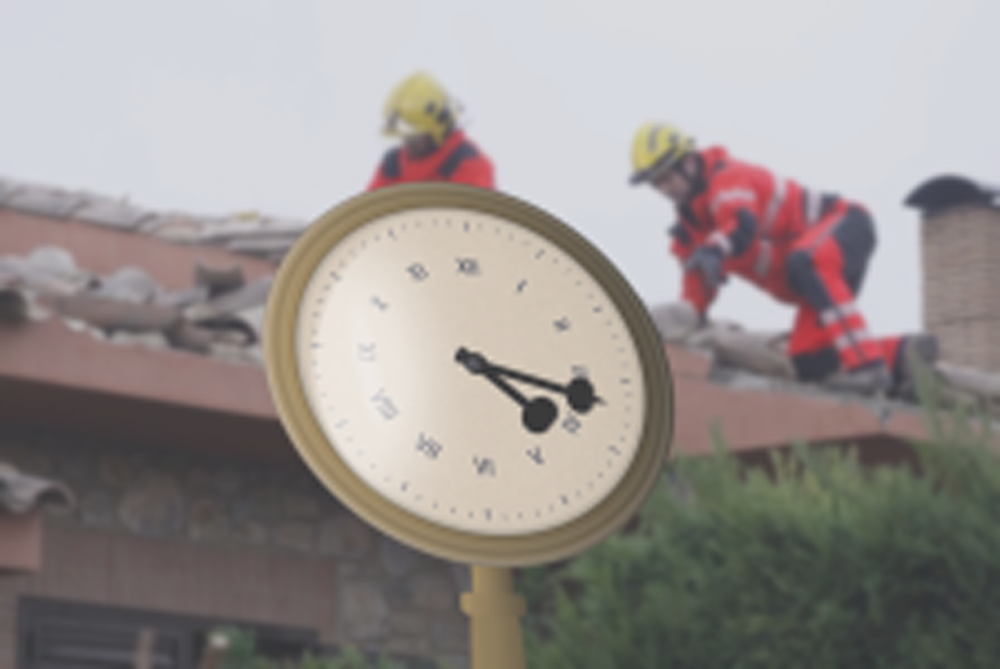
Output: **4:17**
